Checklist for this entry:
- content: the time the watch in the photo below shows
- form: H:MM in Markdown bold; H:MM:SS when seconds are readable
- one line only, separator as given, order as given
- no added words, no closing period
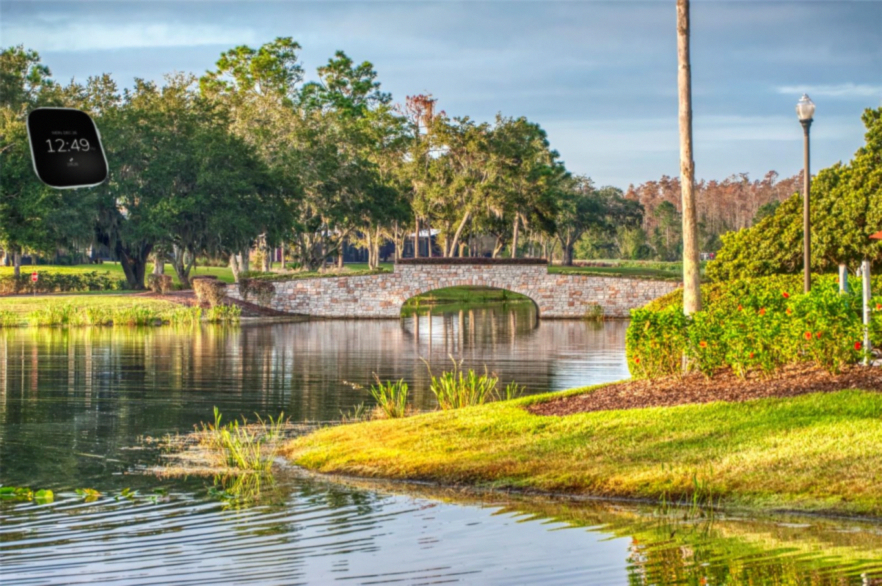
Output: **12:49**
